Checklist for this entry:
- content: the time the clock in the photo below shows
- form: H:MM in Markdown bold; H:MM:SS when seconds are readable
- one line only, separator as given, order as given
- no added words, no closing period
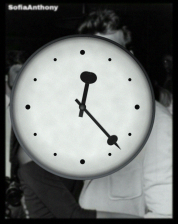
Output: **12:23**
